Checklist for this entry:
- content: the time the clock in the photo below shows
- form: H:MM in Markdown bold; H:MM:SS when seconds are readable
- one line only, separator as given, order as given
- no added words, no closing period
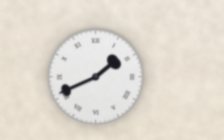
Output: **1:41**
